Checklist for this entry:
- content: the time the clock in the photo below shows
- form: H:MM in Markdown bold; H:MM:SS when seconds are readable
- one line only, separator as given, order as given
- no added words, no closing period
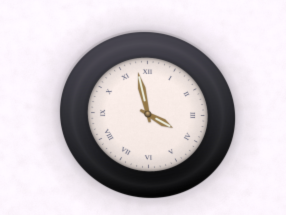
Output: **3:58**
